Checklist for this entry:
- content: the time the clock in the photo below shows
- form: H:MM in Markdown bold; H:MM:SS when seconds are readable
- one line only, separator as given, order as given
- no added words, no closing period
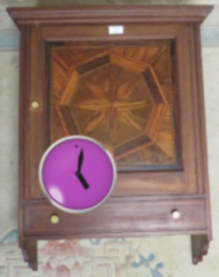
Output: **5:02**
